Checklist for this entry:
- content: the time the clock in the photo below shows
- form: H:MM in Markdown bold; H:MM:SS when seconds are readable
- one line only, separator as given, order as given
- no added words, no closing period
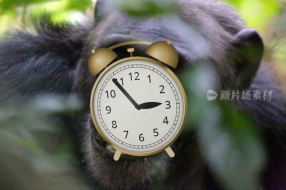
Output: **2:54**
